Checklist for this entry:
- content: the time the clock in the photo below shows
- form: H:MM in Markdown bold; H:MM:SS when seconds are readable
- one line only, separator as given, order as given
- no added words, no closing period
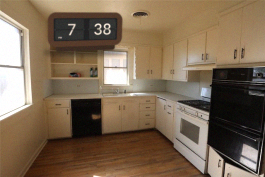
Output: **7:38**
